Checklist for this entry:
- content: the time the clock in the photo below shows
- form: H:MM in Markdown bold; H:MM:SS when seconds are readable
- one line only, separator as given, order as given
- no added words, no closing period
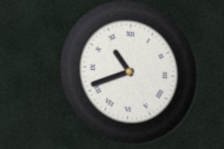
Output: **10:41**
